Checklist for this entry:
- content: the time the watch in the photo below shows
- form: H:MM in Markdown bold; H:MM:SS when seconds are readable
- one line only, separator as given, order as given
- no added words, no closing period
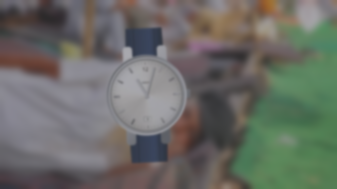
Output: **11:03**
